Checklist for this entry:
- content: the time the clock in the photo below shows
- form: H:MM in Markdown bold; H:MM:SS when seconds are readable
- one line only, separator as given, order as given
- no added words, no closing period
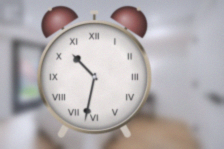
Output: **10:32**
